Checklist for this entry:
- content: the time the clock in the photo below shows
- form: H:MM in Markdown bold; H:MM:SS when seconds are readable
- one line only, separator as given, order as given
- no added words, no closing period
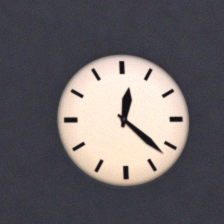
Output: **12:22**
